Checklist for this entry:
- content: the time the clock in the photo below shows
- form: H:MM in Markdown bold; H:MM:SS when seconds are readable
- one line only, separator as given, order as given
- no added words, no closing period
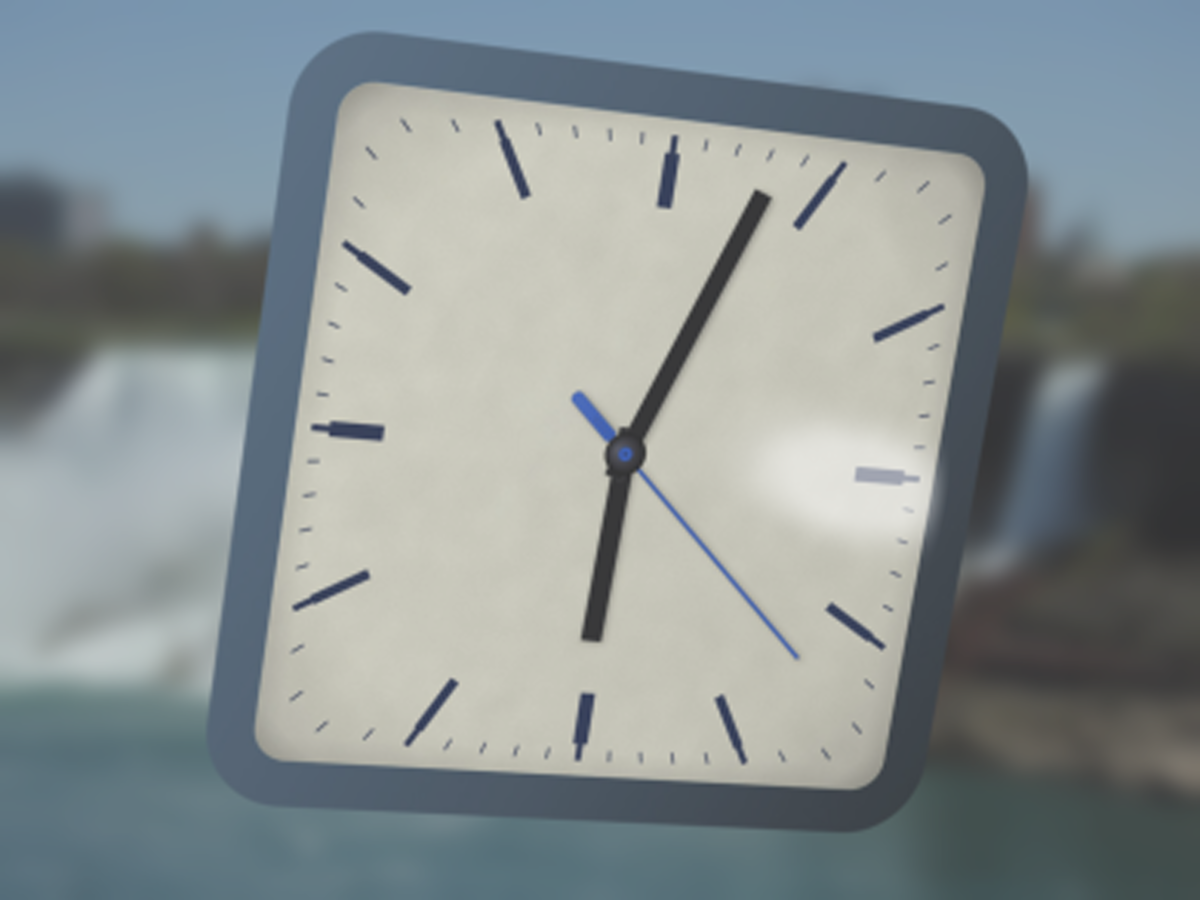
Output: **6:03:22**
